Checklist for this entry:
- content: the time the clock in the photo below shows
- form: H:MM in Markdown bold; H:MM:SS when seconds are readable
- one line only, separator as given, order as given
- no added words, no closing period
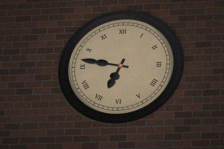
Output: **6:47**
